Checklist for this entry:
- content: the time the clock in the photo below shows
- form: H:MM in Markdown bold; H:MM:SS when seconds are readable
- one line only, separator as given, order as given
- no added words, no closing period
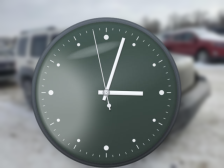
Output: **3:02:58**
